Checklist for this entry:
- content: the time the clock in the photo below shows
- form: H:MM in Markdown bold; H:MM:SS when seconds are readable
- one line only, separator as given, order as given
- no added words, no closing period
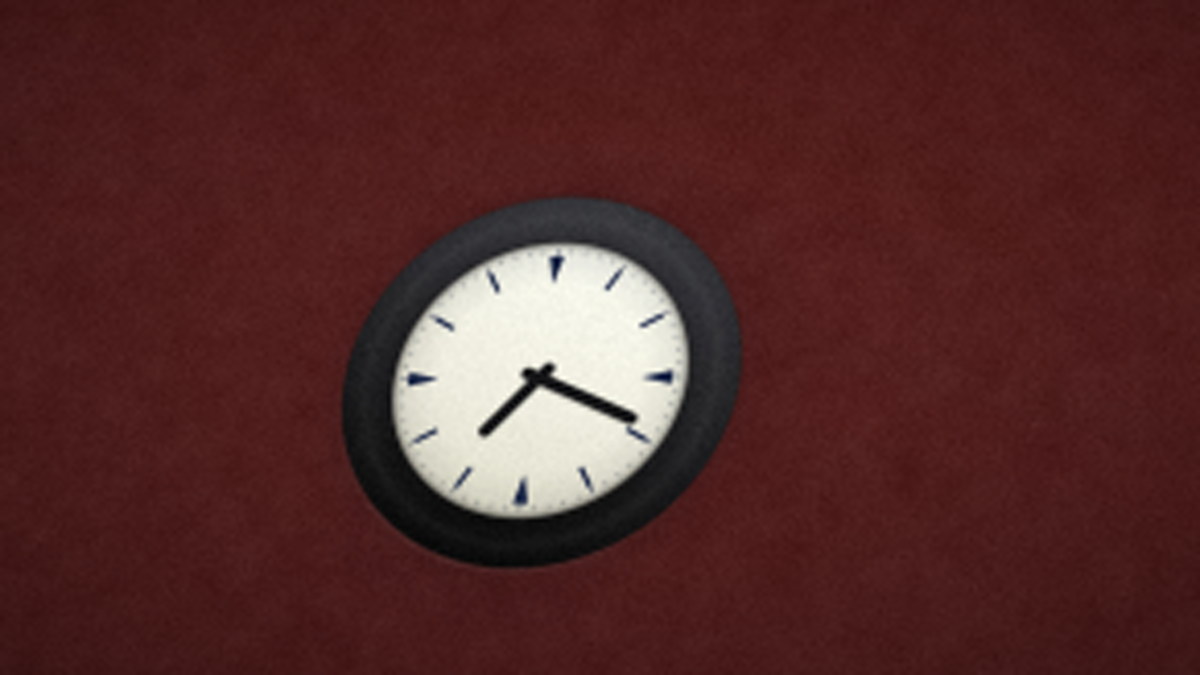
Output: **7:19**
